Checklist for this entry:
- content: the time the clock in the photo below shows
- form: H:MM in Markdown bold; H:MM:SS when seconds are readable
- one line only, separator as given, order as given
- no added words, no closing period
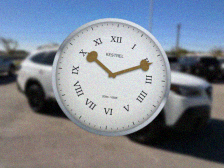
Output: **10:11**
